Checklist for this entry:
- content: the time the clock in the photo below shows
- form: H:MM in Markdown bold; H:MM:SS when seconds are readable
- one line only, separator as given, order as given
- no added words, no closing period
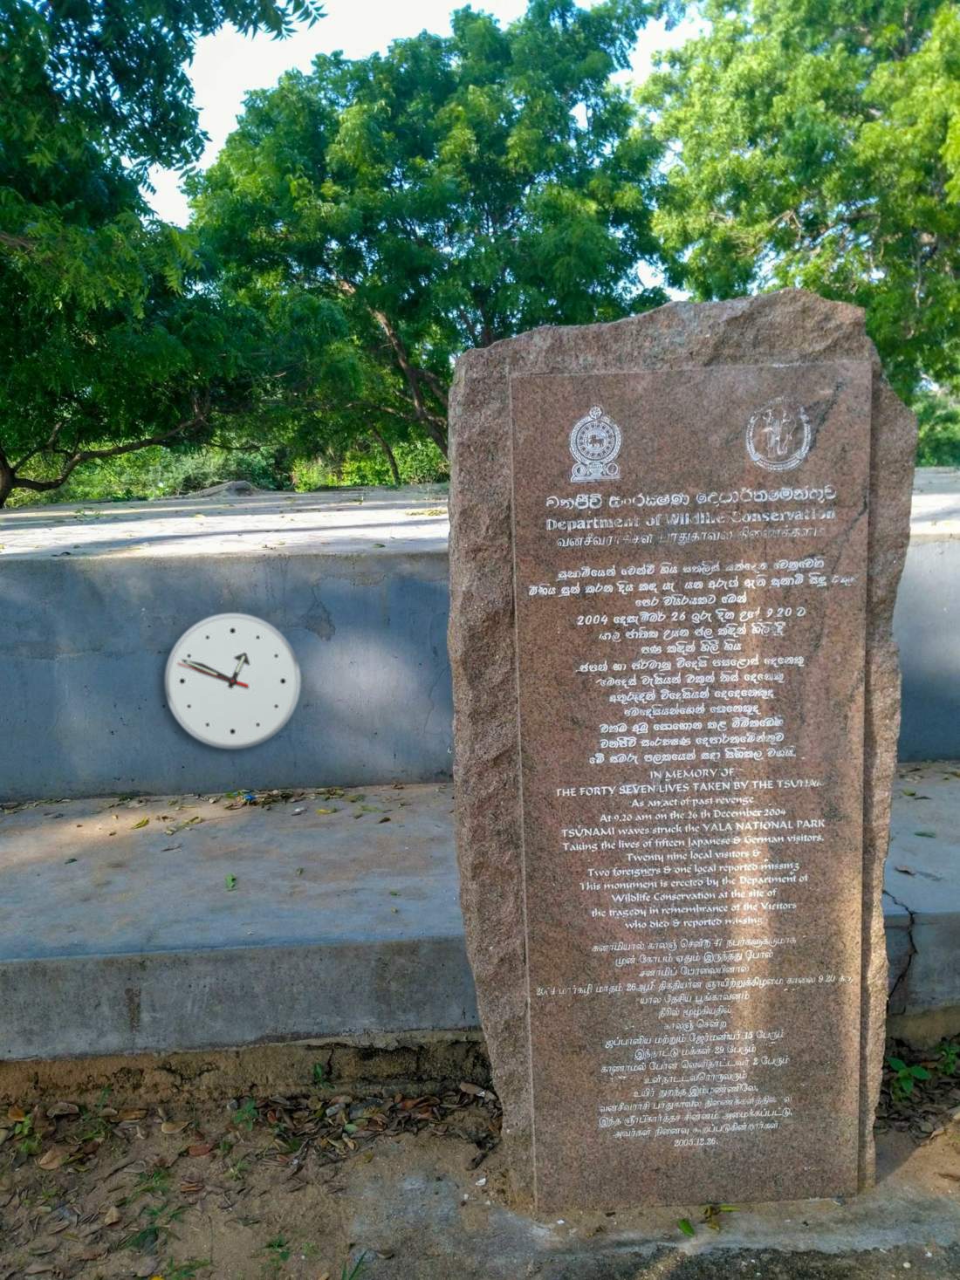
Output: **12:48:48**
